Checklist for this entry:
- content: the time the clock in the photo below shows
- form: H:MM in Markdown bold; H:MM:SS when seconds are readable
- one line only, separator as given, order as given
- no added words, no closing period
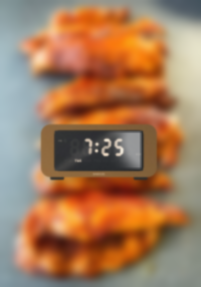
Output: **7:25**
